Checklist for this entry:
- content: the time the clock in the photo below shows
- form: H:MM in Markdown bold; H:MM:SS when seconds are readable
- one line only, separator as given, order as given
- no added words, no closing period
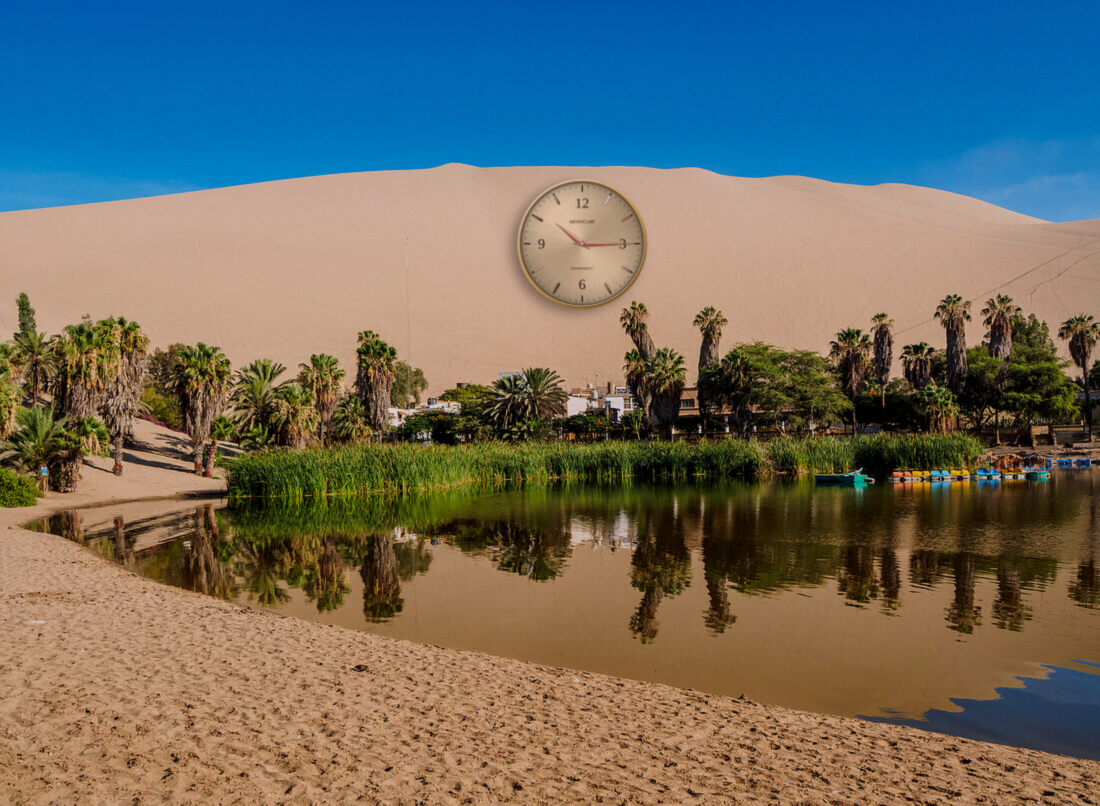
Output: **10:15**
